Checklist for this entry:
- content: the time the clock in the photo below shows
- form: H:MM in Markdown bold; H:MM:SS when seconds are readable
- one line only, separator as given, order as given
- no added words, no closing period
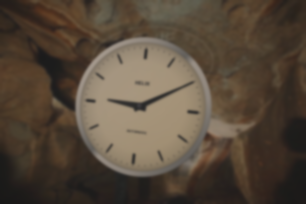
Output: **9:10**
